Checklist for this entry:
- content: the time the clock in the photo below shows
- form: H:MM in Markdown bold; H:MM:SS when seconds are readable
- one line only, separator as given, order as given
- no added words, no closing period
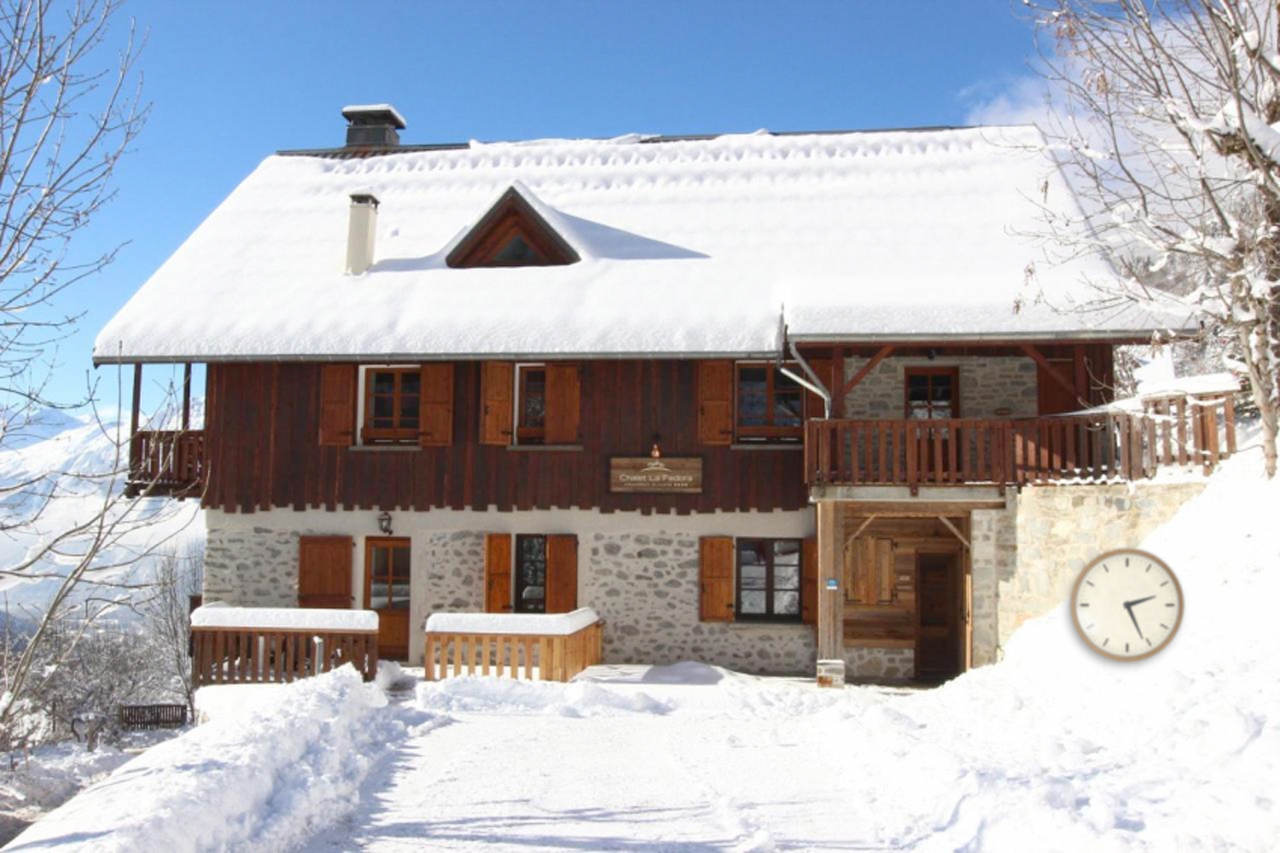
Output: **2:26**
